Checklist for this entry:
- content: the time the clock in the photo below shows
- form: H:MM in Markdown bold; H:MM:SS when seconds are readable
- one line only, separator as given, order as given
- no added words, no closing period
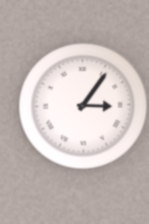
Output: **3:06**
